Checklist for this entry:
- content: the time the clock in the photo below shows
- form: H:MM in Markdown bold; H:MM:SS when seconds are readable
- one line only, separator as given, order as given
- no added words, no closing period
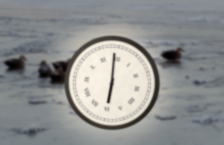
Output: **5:59**
